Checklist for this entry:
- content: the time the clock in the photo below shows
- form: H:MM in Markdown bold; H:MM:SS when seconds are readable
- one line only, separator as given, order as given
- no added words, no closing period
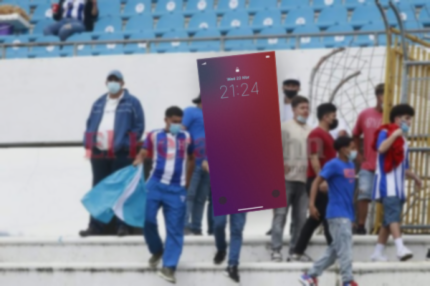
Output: **21:24**
